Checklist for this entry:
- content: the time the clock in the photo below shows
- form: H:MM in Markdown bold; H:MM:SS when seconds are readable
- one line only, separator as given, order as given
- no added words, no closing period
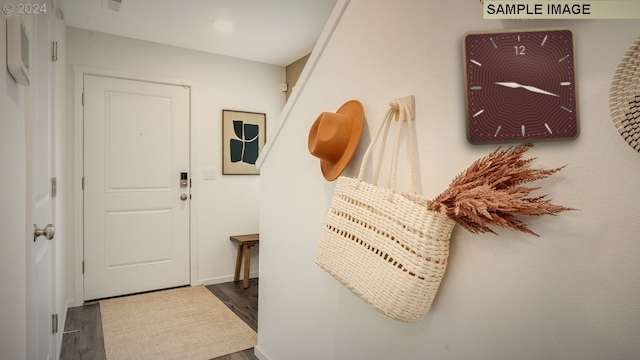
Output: **9:18**
